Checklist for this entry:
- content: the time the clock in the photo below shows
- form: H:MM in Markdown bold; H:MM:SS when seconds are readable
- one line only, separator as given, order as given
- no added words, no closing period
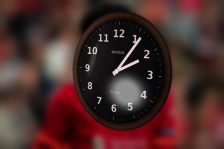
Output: **2:06**
